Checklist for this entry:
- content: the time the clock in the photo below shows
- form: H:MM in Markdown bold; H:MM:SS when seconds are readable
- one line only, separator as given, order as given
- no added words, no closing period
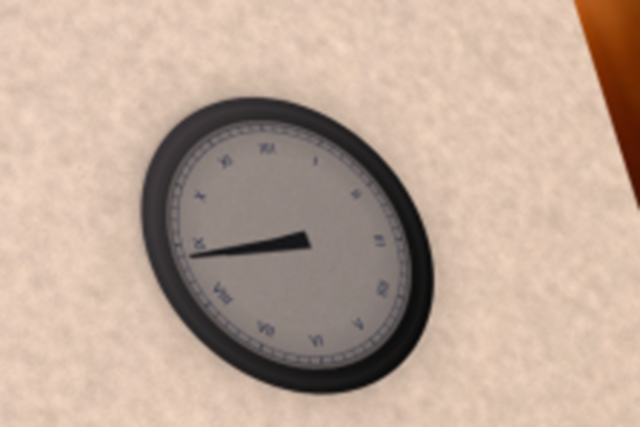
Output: **8:44**
